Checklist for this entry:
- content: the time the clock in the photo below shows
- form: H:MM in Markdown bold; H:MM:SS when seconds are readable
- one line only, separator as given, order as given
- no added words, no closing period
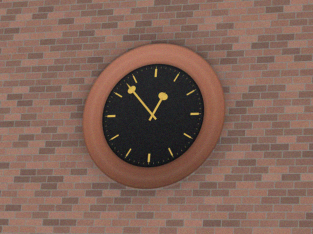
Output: **12:53**
